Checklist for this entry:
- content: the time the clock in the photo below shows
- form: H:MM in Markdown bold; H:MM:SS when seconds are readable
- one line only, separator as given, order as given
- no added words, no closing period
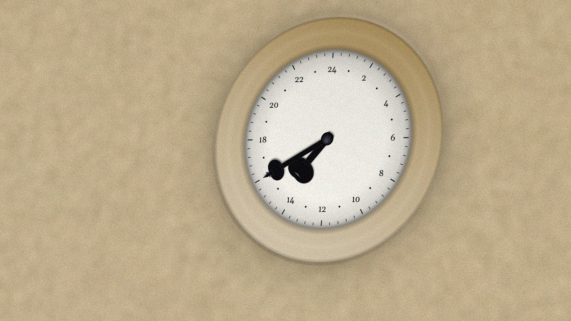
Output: **14:40**
